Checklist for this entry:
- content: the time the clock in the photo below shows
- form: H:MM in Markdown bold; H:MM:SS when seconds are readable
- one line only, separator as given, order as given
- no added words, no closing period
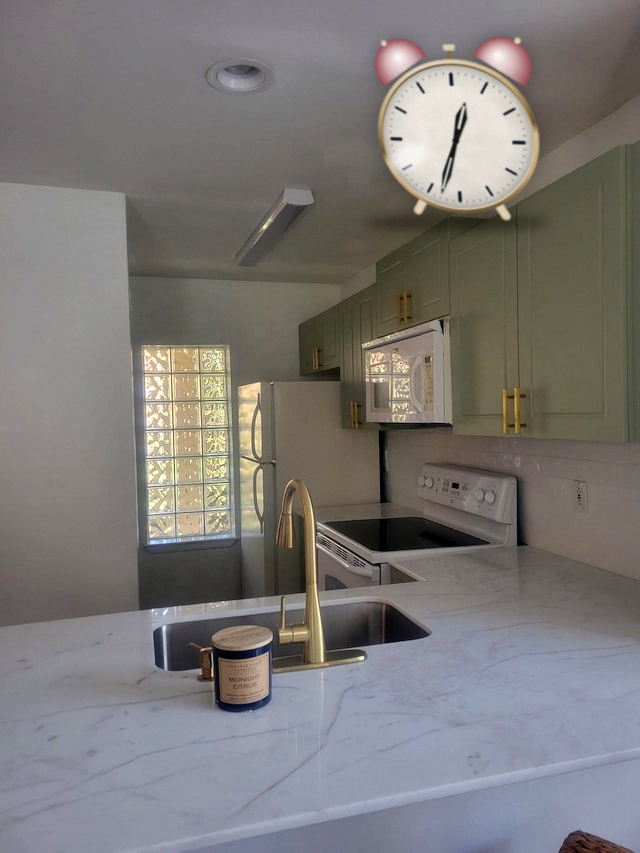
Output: **12:33**
